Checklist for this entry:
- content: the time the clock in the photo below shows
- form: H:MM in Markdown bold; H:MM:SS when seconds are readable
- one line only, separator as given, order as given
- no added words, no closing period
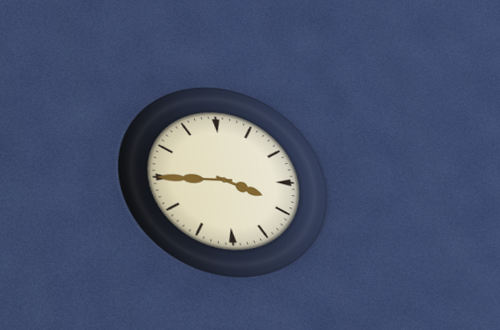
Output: **3:45**
